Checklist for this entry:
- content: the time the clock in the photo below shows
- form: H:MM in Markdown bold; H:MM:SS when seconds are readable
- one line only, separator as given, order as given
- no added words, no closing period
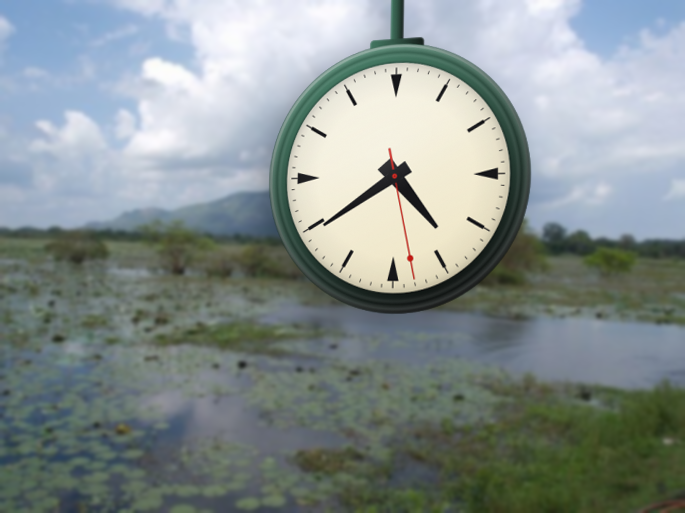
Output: **4:39:28**
